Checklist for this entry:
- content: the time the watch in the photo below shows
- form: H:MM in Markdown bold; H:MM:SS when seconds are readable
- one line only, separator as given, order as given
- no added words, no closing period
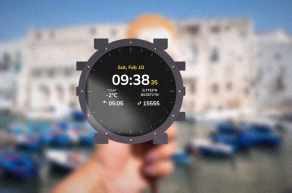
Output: **9:38**
